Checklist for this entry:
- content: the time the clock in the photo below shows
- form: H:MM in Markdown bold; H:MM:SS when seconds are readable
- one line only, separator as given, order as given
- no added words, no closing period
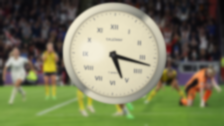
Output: **5:17**
